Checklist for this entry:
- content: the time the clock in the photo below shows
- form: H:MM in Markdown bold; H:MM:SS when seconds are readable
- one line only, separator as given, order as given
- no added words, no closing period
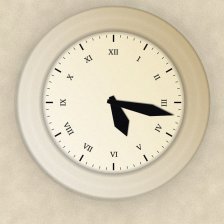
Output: **5:17**
